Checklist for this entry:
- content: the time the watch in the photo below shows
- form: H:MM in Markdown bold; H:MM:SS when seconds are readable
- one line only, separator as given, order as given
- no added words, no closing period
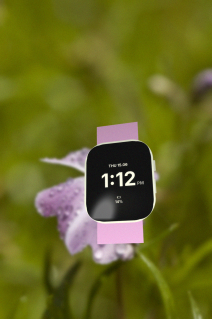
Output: **1:12**
